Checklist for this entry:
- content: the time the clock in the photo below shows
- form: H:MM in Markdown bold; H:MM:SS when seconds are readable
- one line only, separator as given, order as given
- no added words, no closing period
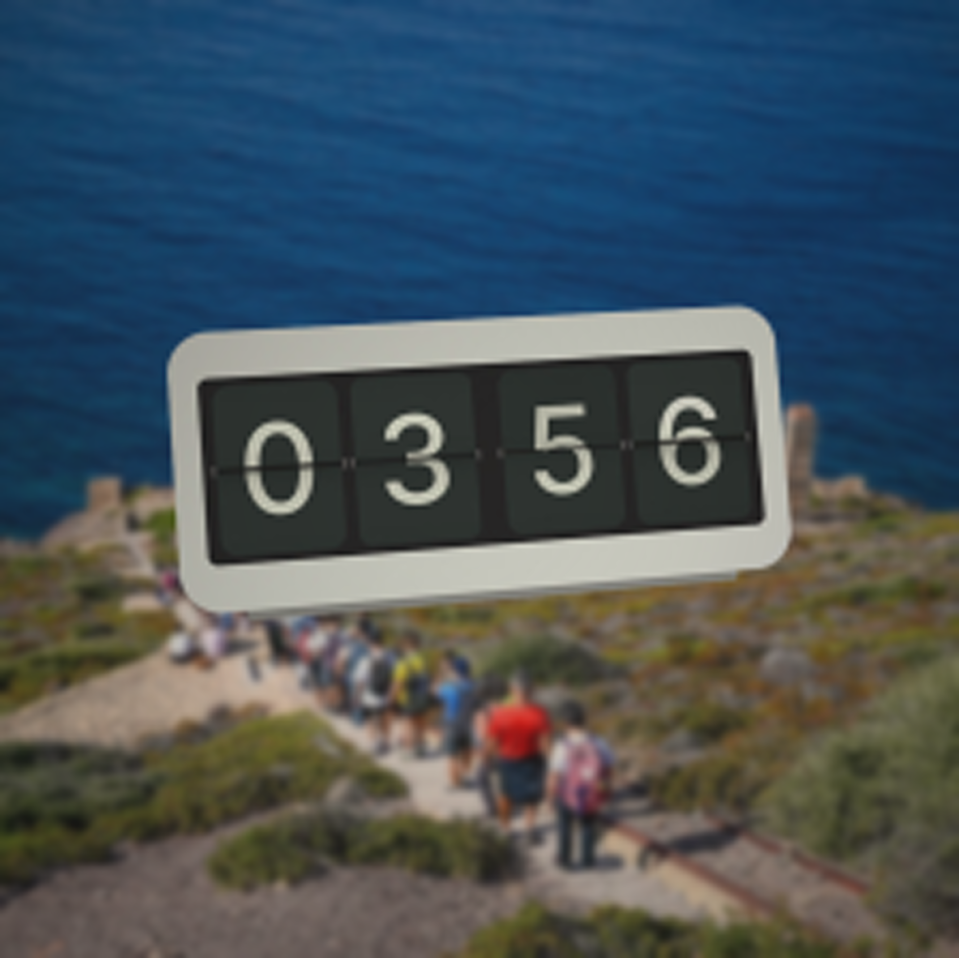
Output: **3:56**
